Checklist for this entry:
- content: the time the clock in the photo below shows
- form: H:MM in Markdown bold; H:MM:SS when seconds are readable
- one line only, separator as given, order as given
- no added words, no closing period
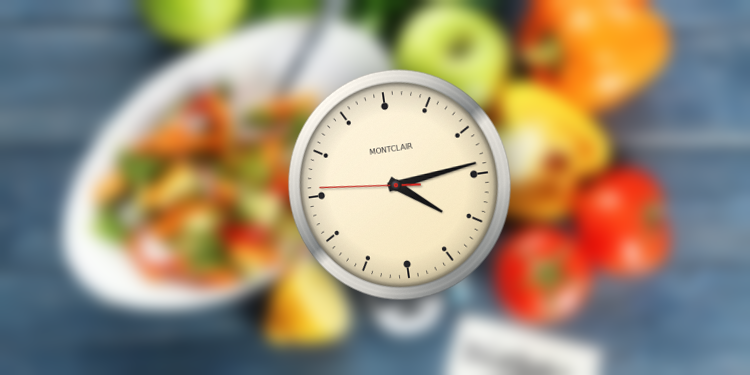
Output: **4:13:46**
